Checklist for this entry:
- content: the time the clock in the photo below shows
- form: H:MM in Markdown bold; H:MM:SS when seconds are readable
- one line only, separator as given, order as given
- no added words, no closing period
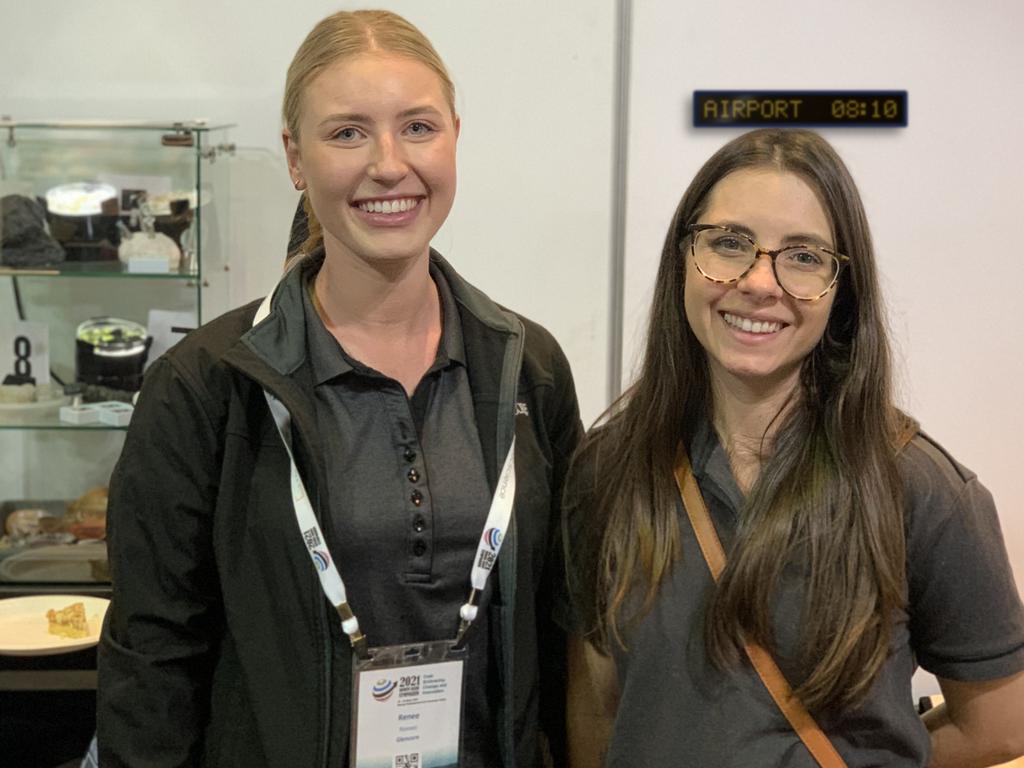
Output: **8:10**
